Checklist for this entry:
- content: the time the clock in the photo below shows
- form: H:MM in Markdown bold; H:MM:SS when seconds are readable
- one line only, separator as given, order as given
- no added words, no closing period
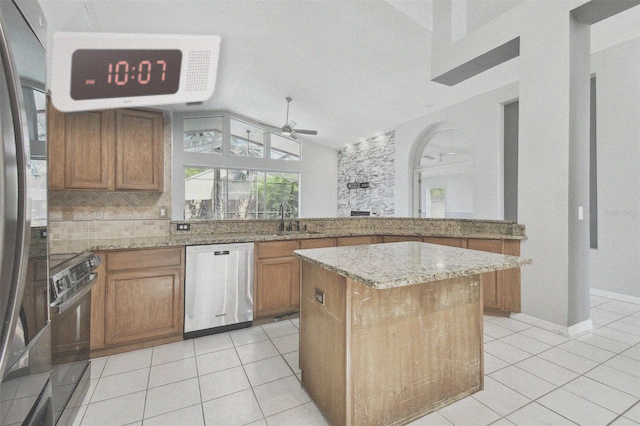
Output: **10:07**
